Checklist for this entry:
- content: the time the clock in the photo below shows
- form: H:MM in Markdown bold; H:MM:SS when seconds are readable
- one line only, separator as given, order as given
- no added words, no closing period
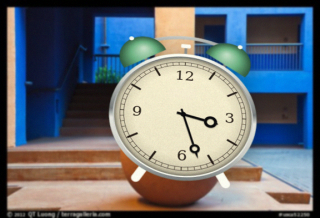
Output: **3:27**
